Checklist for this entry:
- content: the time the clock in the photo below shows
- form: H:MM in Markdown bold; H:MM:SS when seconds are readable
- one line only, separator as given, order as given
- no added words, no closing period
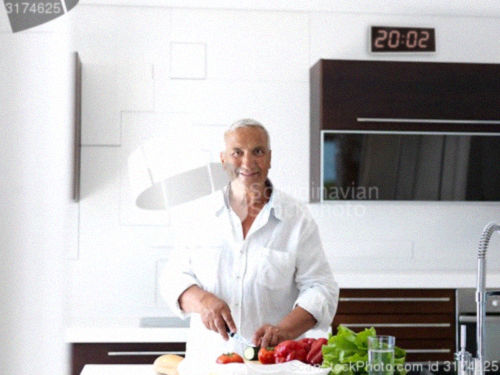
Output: **20:02**
